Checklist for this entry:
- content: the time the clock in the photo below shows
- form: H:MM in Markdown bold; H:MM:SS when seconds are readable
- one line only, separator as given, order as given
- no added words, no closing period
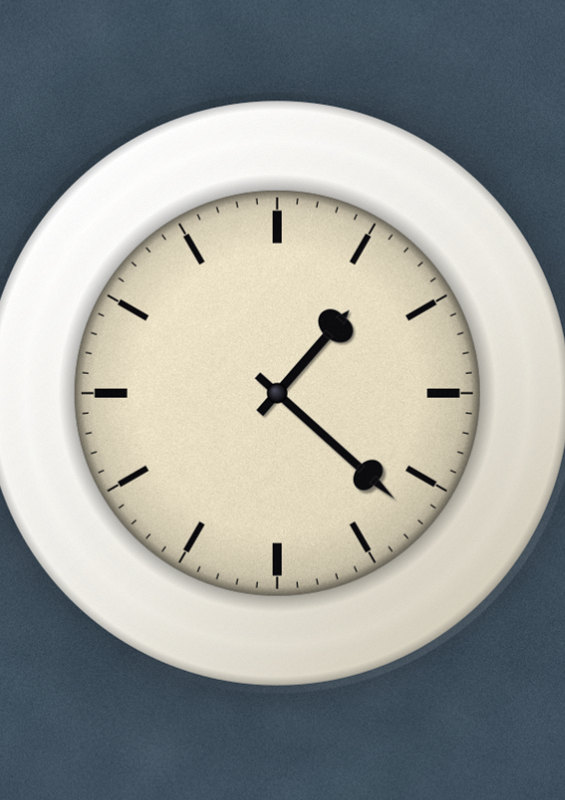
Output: **1:22**
